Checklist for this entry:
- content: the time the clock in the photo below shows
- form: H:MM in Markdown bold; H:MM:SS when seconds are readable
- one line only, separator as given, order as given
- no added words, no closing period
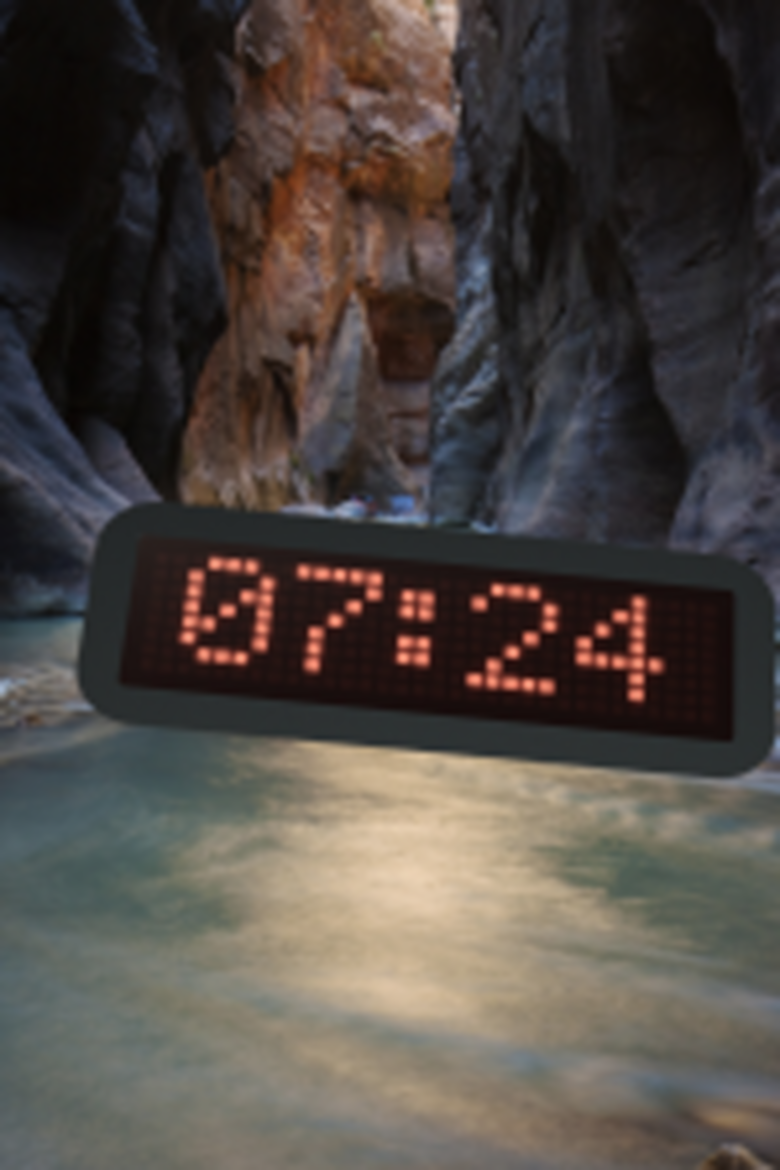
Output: **7:24**
